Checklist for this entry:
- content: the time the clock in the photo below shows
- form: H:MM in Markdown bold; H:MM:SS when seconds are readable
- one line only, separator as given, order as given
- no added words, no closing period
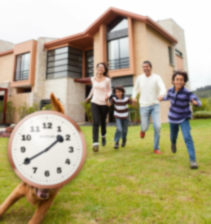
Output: **1:40**
